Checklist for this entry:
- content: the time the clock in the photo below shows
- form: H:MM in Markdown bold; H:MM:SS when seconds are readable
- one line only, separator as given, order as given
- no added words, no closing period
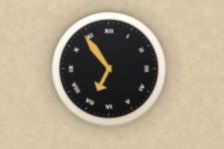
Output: **6:54**
